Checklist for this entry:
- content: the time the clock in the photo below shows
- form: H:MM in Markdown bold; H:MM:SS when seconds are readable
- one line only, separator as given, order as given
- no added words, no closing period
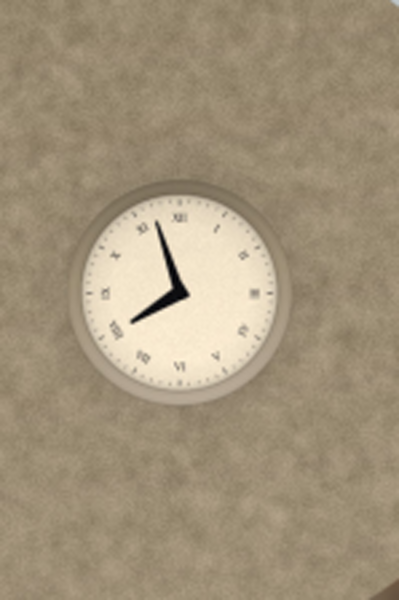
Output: **7:57**
